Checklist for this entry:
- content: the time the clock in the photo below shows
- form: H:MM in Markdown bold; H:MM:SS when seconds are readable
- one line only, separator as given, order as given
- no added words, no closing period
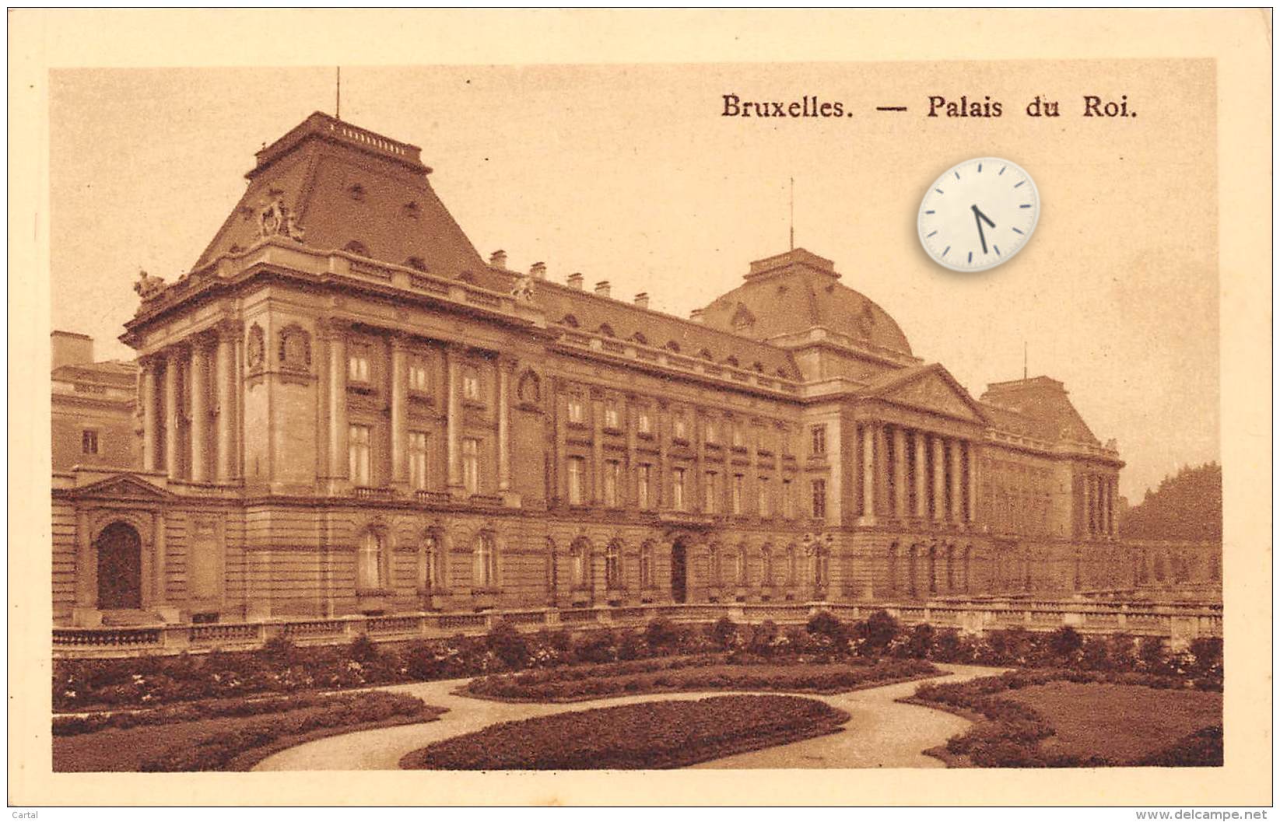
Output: **4:27**
